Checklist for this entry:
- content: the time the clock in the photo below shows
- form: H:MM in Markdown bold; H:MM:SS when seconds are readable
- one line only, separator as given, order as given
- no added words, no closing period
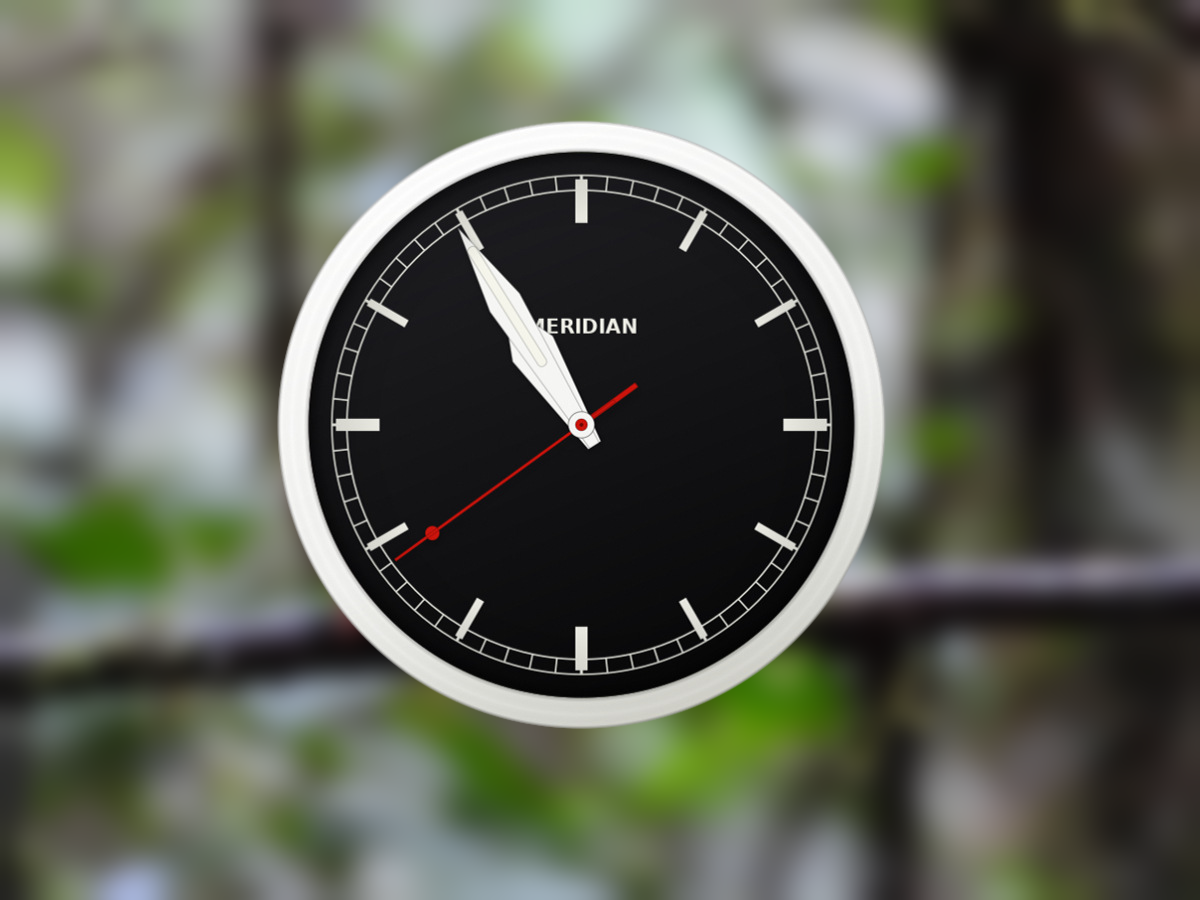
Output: **10:54:39**
